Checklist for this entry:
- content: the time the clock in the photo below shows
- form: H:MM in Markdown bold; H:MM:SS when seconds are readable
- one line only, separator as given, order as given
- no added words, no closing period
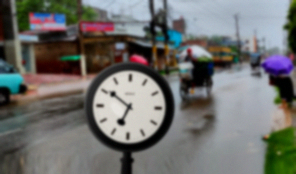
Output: **6:51**
